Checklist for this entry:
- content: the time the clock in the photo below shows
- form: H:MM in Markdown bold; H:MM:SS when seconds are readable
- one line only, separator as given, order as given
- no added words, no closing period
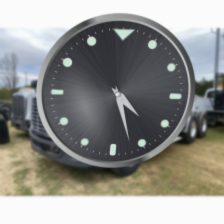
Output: **4:27**
